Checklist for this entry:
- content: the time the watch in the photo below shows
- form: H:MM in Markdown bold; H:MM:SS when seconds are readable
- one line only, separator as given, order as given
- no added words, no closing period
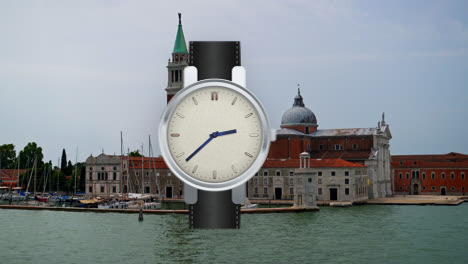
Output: **2:38**
